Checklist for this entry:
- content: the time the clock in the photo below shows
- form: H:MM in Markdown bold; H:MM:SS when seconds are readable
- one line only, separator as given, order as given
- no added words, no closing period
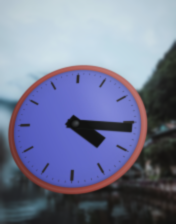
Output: **4:16**
